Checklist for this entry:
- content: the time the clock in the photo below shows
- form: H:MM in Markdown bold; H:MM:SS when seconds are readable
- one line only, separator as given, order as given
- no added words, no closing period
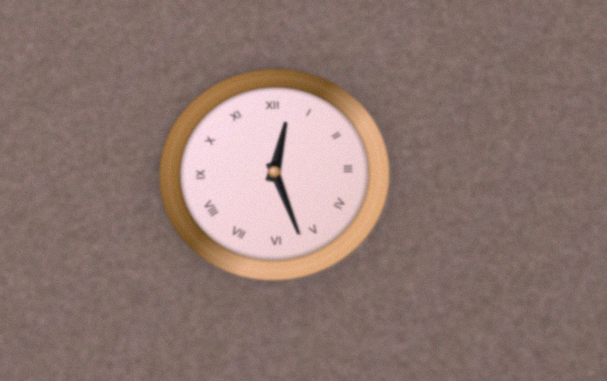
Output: **12:27**
